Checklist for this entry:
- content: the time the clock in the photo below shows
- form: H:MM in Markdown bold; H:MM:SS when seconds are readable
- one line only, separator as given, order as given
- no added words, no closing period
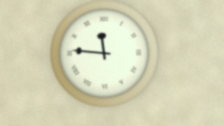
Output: **11:46**
